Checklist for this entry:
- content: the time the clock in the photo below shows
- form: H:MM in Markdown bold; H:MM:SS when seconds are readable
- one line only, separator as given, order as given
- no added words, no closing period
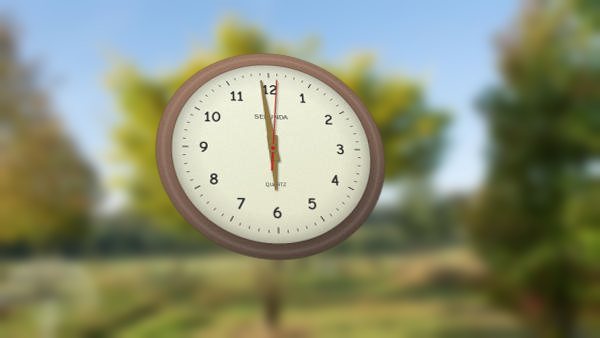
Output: **5:59:01**
